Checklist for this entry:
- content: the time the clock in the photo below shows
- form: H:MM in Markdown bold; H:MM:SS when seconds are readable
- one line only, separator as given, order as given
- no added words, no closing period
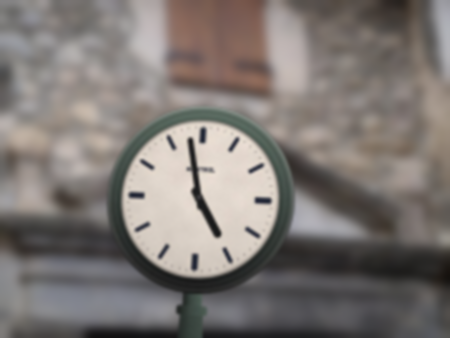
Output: **4:58**
